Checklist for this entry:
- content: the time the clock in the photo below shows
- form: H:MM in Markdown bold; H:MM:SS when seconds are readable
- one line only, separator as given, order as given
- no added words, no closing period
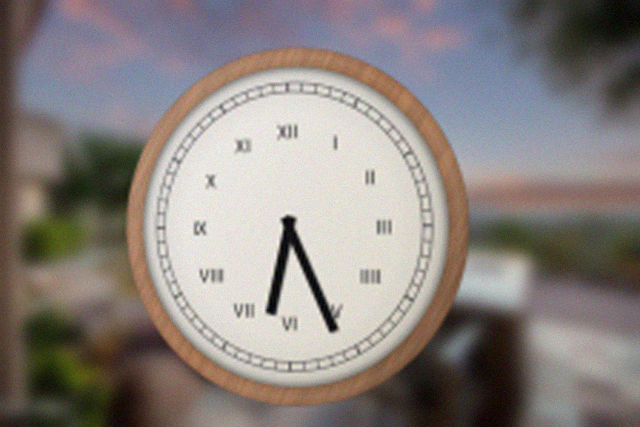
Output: **6:26**
